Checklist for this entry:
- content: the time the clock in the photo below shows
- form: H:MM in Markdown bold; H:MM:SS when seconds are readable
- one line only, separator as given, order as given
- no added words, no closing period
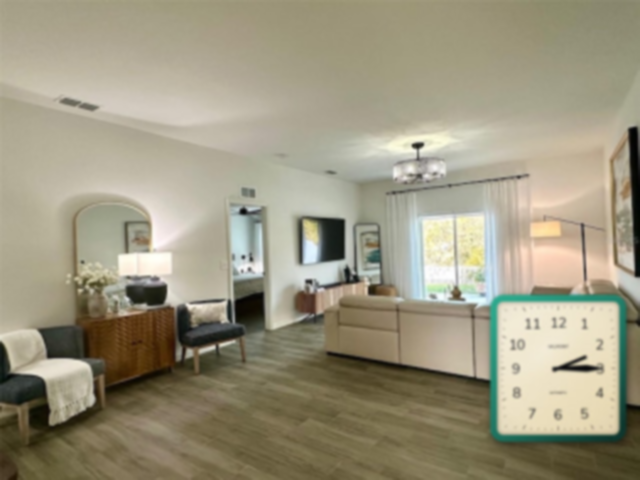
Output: **2:15**
